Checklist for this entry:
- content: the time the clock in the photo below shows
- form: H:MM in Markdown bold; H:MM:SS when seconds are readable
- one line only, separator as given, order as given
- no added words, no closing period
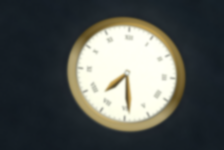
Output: **7:29**
